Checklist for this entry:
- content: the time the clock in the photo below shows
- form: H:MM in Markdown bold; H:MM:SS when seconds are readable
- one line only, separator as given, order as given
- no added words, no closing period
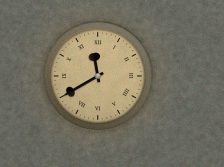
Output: **11:40**
